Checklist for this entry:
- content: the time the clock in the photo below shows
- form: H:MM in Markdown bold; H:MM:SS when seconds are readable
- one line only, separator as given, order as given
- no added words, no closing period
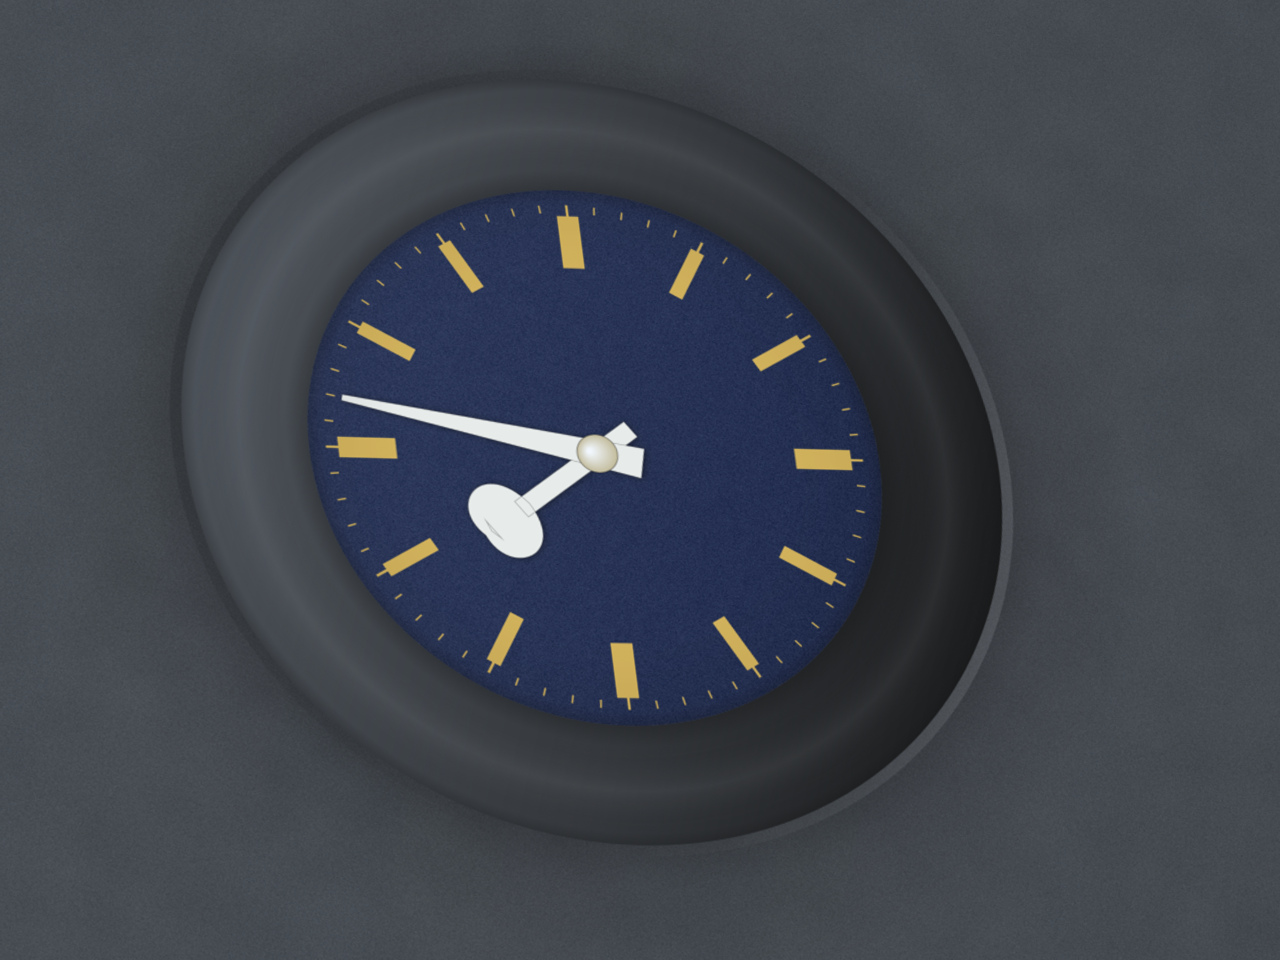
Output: **7:47**
